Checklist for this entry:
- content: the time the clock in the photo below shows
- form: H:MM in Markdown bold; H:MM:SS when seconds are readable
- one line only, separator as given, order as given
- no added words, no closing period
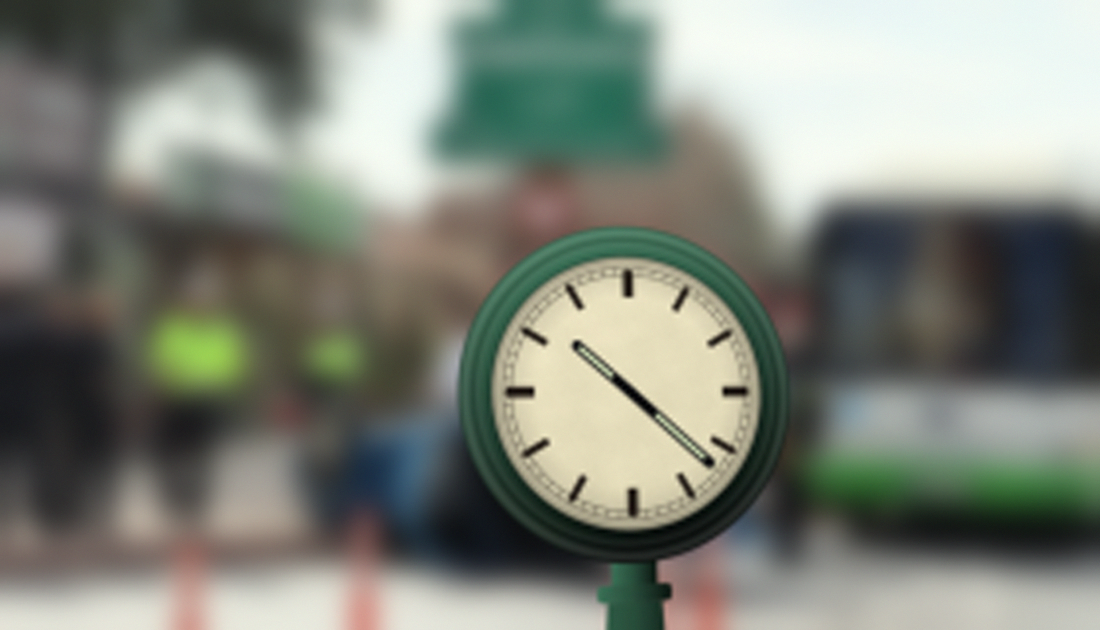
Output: **10:22**
